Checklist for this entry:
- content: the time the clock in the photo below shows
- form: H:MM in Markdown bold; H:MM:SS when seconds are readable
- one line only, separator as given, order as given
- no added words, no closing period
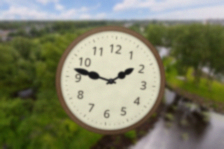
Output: **1:47**
